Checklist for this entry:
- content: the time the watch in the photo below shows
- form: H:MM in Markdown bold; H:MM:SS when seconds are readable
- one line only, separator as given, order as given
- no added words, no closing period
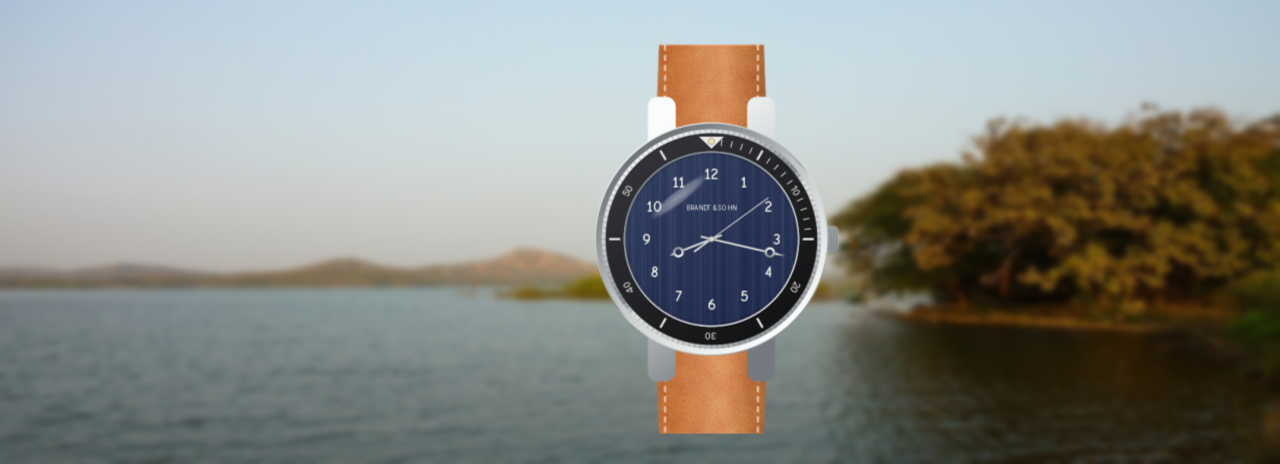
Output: **8:17:09**
